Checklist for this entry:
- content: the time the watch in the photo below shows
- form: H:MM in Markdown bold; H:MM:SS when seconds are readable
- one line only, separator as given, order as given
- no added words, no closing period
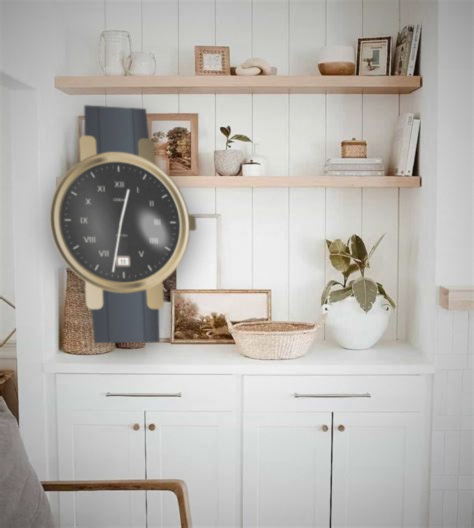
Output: **12:32**
